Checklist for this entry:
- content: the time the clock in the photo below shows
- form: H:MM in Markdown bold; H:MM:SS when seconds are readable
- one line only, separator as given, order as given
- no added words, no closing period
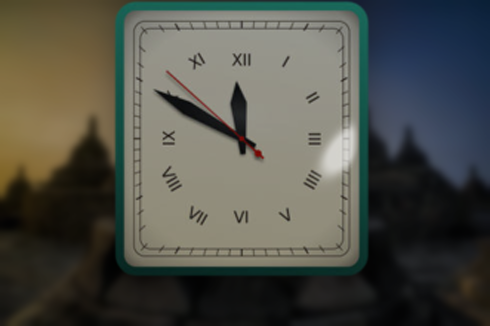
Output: **11:49:52**
